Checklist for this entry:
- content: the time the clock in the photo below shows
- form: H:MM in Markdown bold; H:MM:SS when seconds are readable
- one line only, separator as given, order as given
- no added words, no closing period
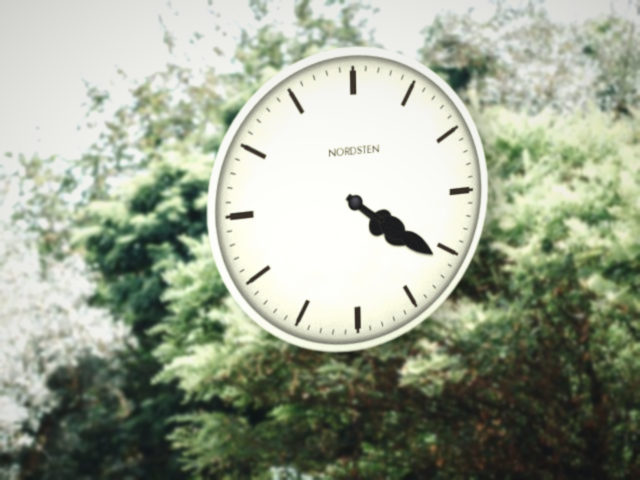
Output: **4:21**
